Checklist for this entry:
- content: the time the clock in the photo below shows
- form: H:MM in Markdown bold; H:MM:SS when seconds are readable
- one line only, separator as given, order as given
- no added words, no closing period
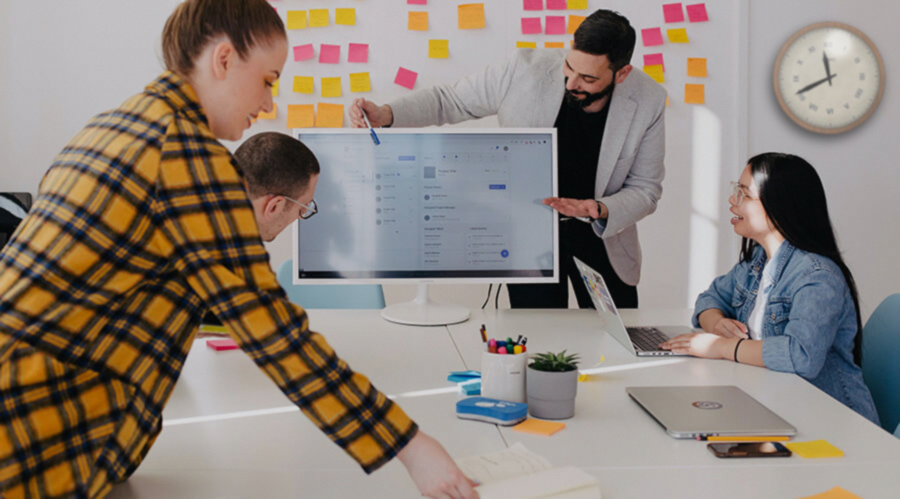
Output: **11:41**
